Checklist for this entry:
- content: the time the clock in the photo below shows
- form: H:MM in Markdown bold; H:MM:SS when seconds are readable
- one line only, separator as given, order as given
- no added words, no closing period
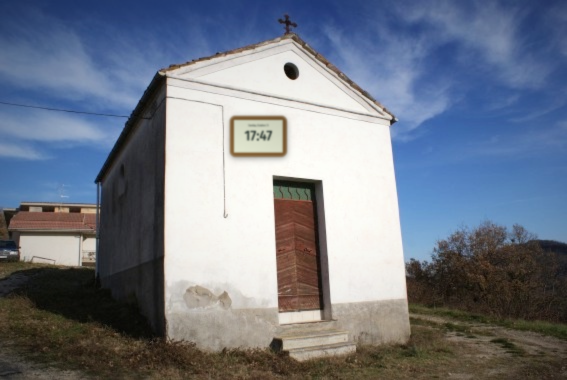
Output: **17:47**
